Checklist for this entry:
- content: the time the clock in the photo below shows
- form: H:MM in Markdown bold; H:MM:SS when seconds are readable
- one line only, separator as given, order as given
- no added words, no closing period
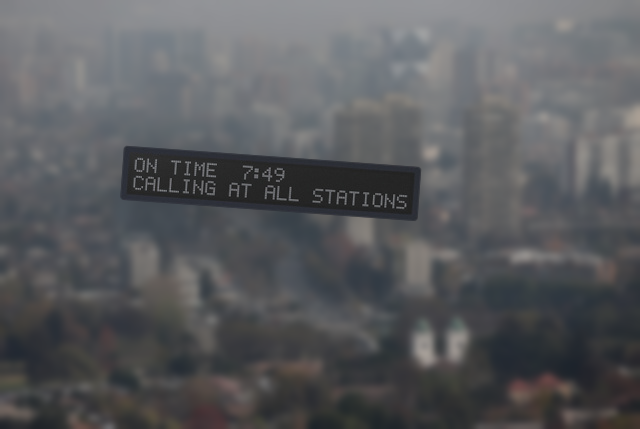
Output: **7:49**
